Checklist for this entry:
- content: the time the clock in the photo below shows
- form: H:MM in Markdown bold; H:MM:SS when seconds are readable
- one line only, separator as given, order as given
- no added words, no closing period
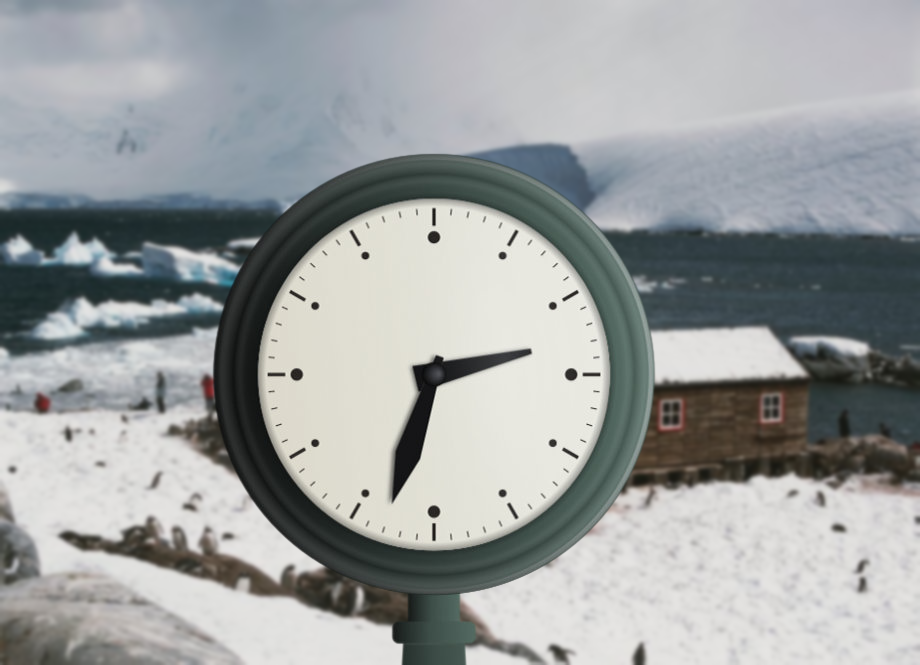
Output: **2:33**
